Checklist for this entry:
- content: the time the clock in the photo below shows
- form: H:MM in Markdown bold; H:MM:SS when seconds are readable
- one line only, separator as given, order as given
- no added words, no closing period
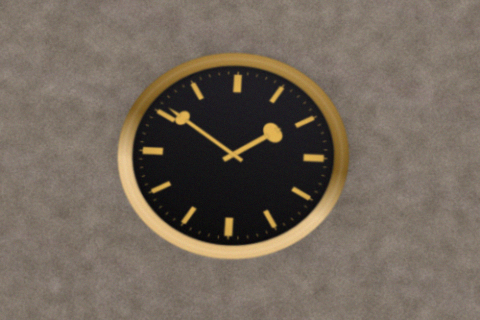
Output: **1:51**
